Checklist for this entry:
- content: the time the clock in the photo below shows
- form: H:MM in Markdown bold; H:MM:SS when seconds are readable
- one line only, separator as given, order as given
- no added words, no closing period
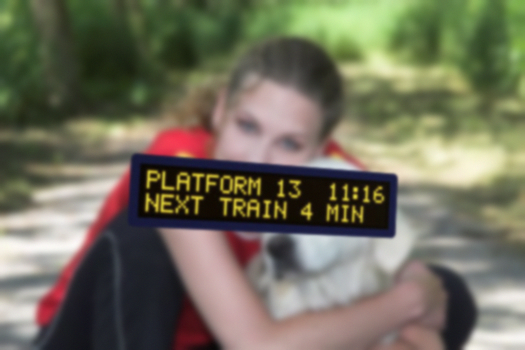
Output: **11:16**
